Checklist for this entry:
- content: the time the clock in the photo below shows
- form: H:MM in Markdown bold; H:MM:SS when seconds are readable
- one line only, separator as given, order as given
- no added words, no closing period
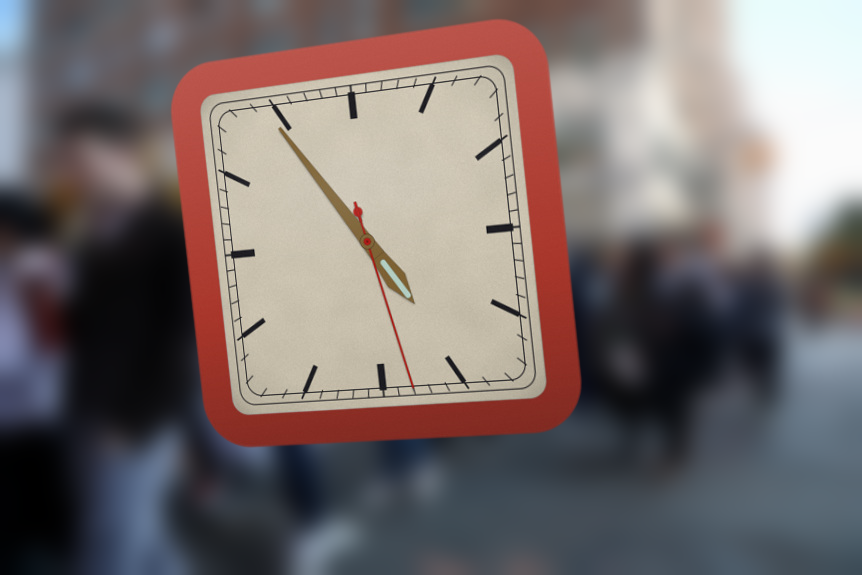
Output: **4:54:28**
